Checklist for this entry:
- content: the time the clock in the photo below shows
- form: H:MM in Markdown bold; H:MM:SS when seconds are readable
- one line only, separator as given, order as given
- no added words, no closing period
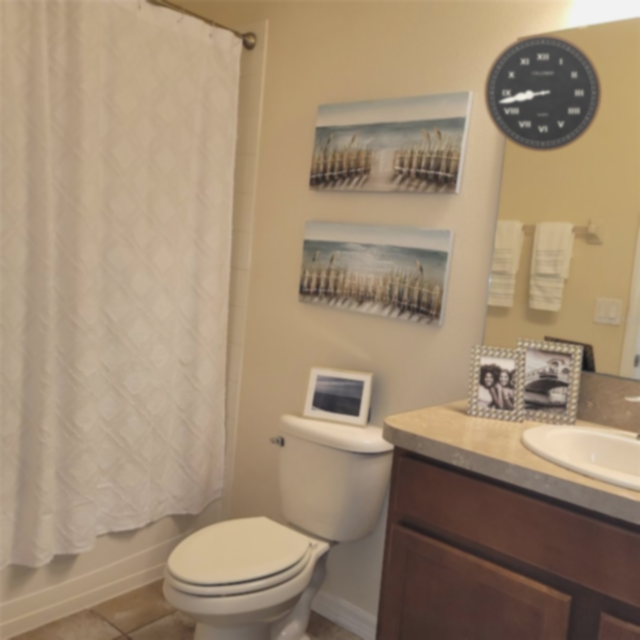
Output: **8:43**
